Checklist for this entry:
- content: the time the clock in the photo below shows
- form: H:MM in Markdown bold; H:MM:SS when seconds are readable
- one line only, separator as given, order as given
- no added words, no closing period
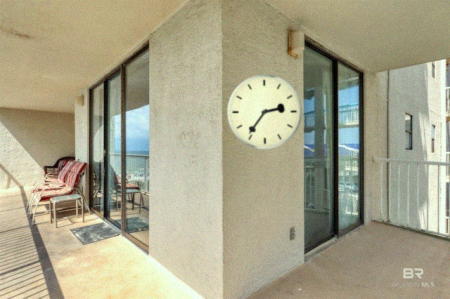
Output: **2:36**
